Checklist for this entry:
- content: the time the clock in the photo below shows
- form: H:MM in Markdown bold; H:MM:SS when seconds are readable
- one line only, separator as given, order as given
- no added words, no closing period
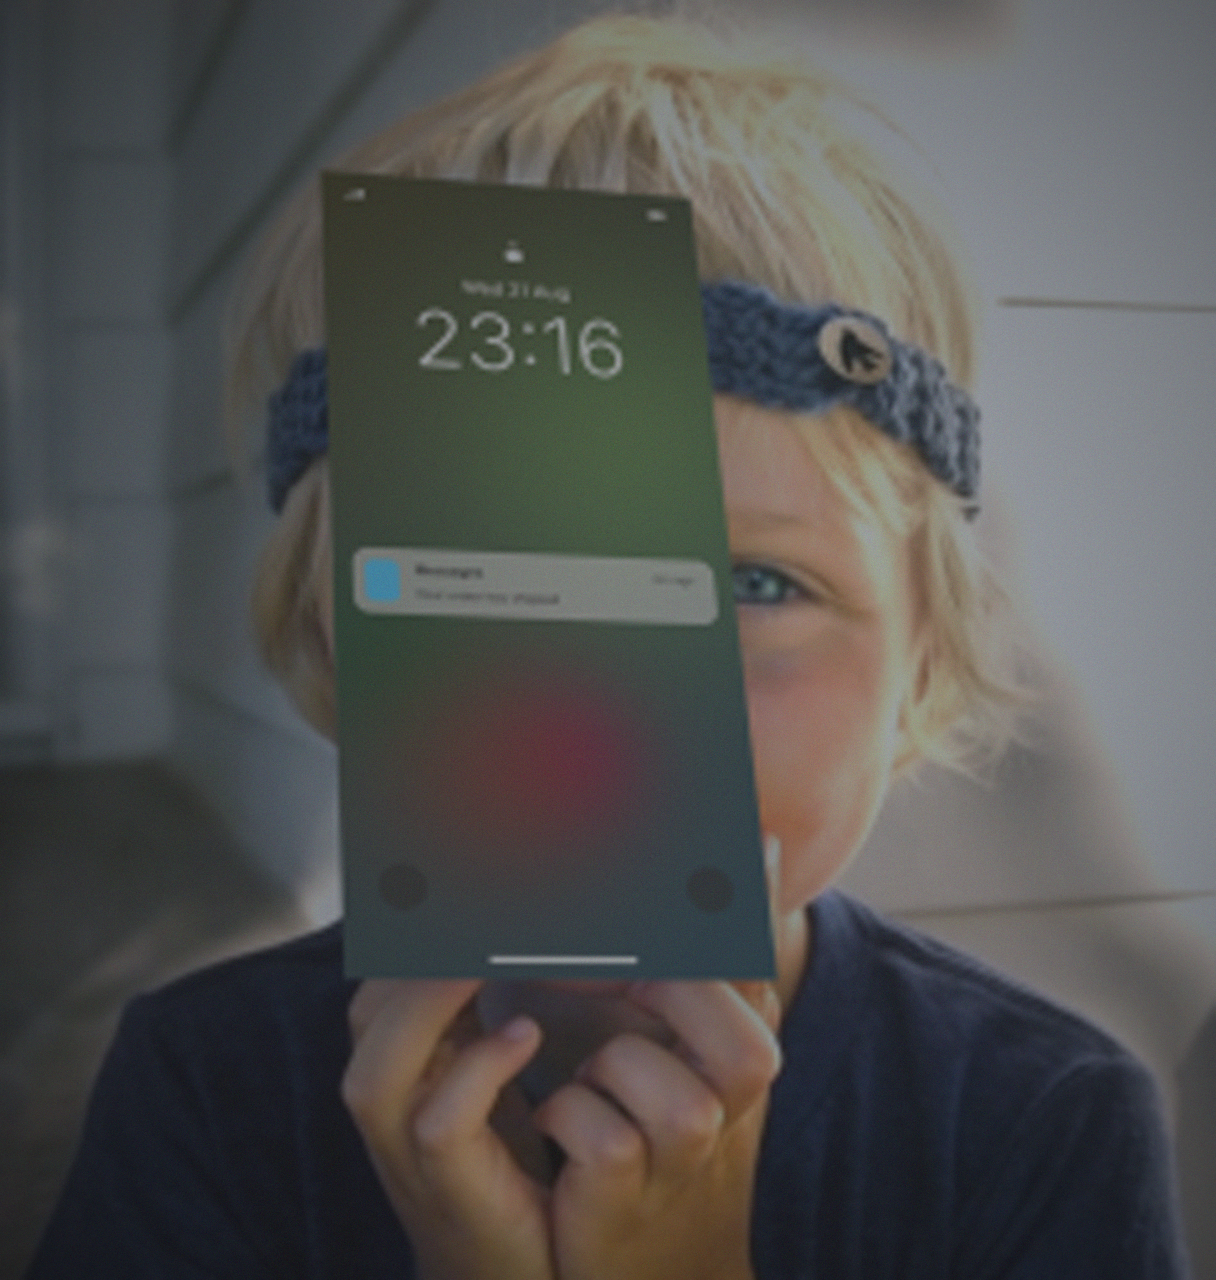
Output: **23:16**
